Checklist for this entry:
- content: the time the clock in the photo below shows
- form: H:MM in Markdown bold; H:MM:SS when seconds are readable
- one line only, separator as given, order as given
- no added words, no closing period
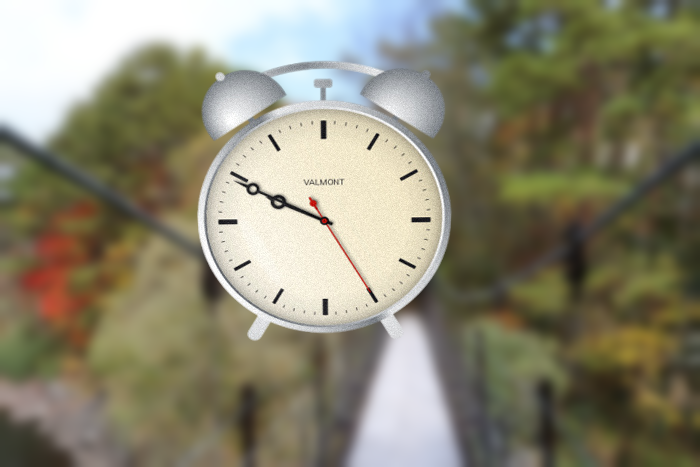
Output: **9:49:25**
